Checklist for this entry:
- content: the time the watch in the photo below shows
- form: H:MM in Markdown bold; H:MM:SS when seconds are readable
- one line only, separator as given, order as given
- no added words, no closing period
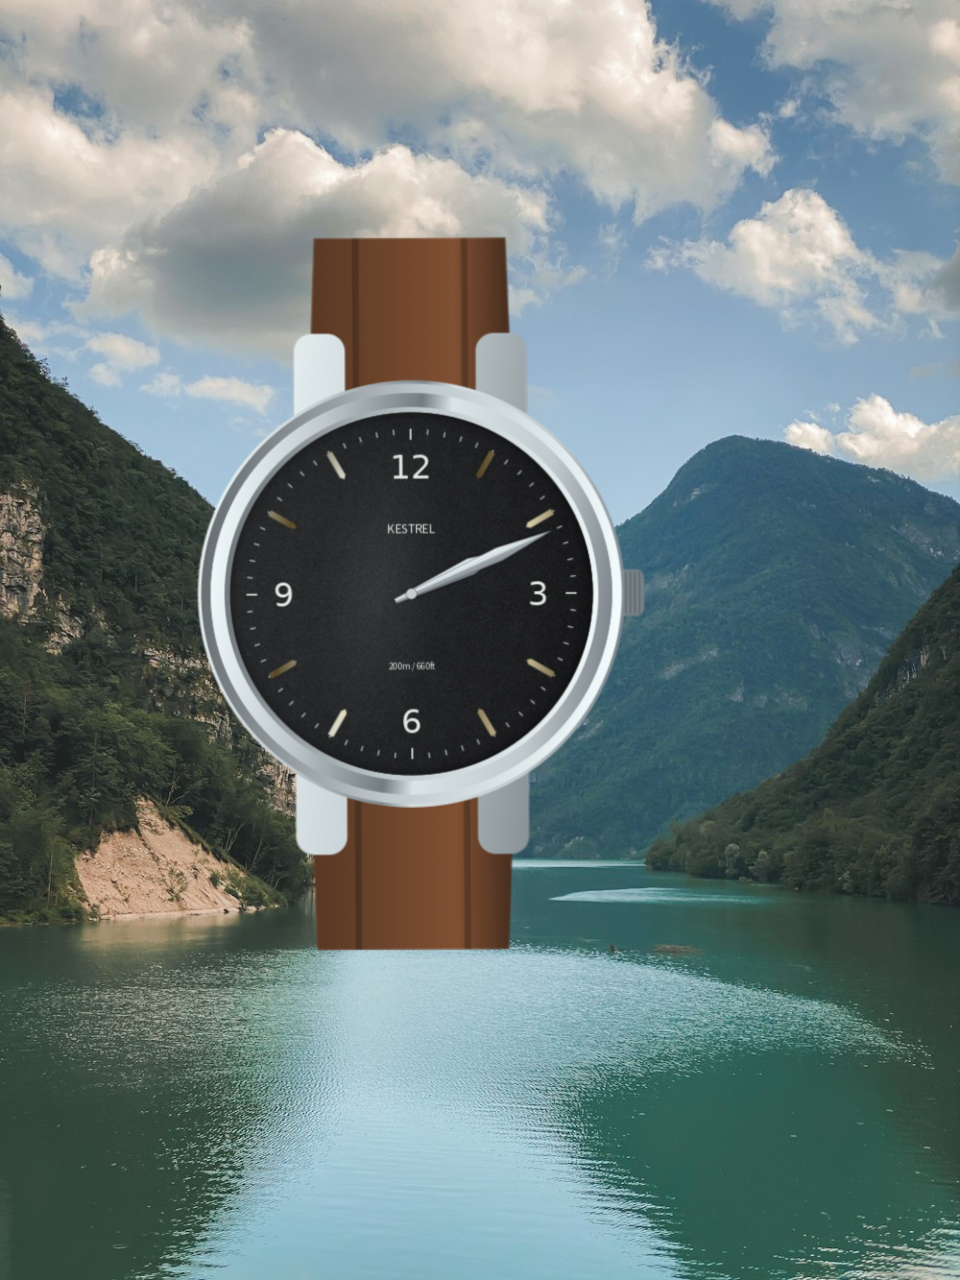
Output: **2:11**
